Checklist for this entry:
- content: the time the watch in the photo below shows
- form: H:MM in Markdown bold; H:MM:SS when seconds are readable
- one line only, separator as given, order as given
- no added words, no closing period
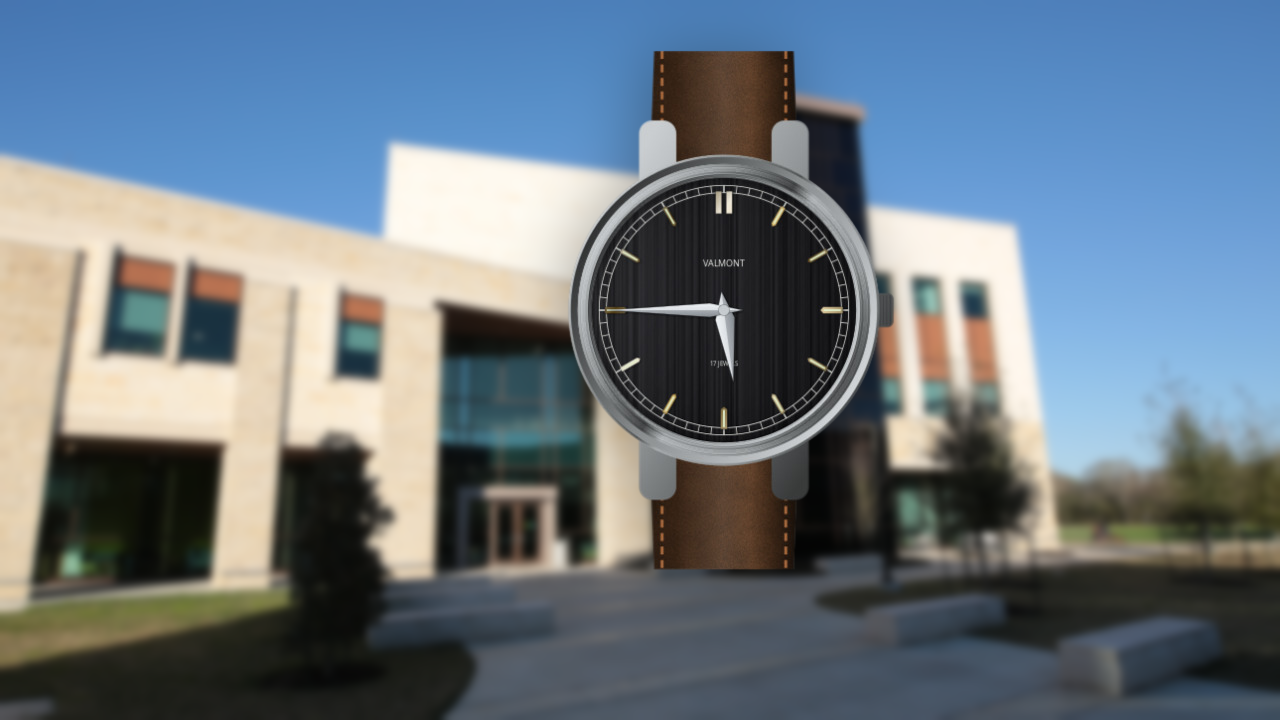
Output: **5:45**
